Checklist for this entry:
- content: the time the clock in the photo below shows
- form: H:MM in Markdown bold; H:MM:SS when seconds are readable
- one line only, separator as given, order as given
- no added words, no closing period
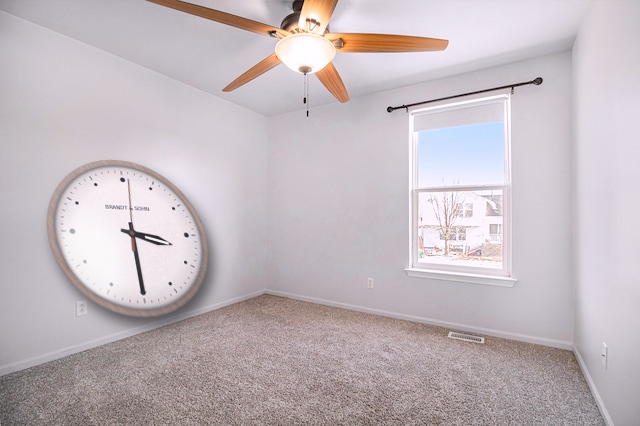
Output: **3:30:01**
